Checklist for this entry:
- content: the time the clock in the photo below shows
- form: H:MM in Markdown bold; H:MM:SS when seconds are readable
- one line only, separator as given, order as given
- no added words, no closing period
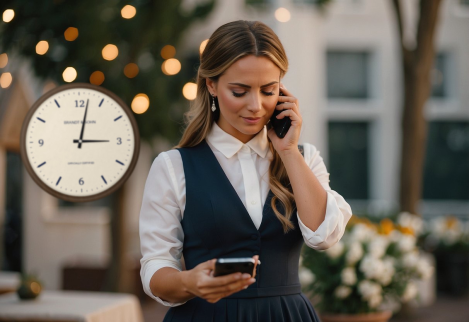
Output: **3:02**
